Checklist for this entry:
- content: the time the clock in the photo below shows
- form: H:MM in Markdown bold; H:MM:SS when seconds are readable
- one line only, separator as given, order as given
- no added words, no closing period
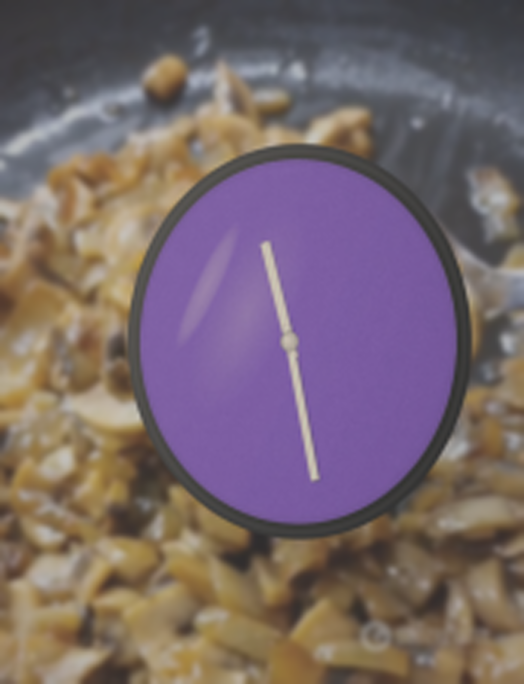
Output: **11:28**
